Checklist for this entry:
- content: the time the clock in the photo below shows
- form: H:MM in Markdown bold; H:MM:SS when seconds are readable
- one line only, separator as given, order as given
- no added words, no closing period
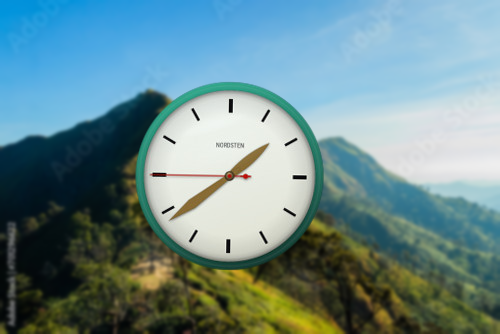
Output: **1:38:45**
